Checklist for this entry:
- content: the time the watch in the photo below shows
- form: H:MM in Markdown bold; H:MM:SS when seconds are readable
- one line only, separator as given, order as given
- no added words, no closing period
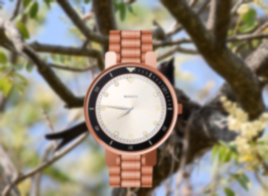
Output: **7:46**
